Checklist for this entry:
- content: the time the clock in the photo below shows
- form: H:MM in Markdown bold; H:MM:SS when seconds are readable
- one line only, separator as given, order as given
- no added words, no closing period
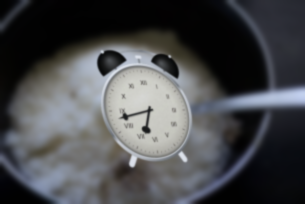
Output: **6:43**
